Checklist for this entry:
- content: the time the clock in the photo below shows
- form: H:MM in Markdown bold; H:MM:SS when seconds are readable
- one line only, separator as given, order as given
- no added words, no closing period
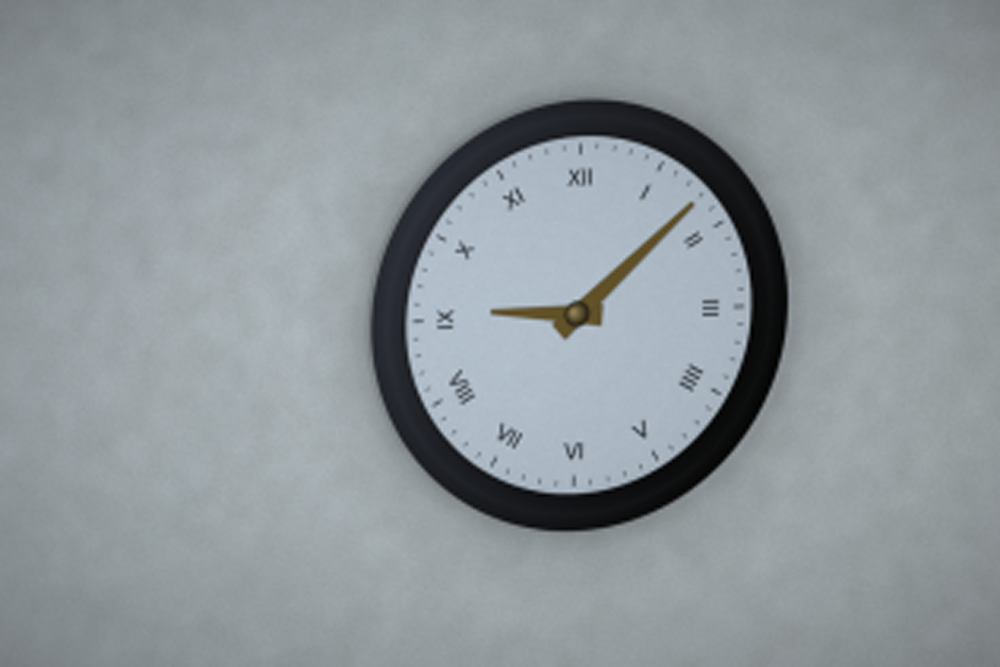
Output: **9:08**
